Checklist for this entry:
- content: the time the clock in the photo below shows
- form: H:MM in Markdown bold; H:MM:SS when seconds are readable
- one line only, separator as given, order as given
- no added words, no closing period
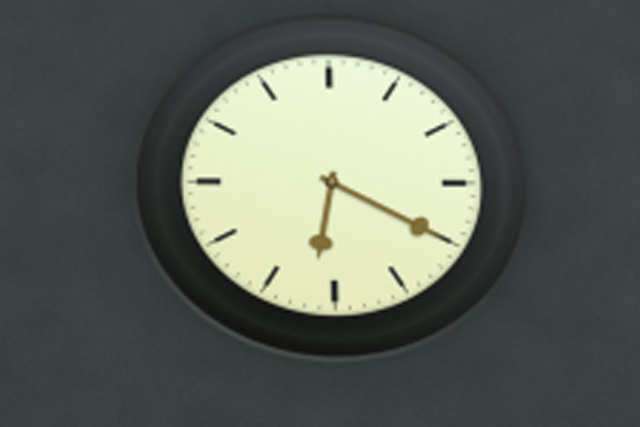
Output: **6:20**
